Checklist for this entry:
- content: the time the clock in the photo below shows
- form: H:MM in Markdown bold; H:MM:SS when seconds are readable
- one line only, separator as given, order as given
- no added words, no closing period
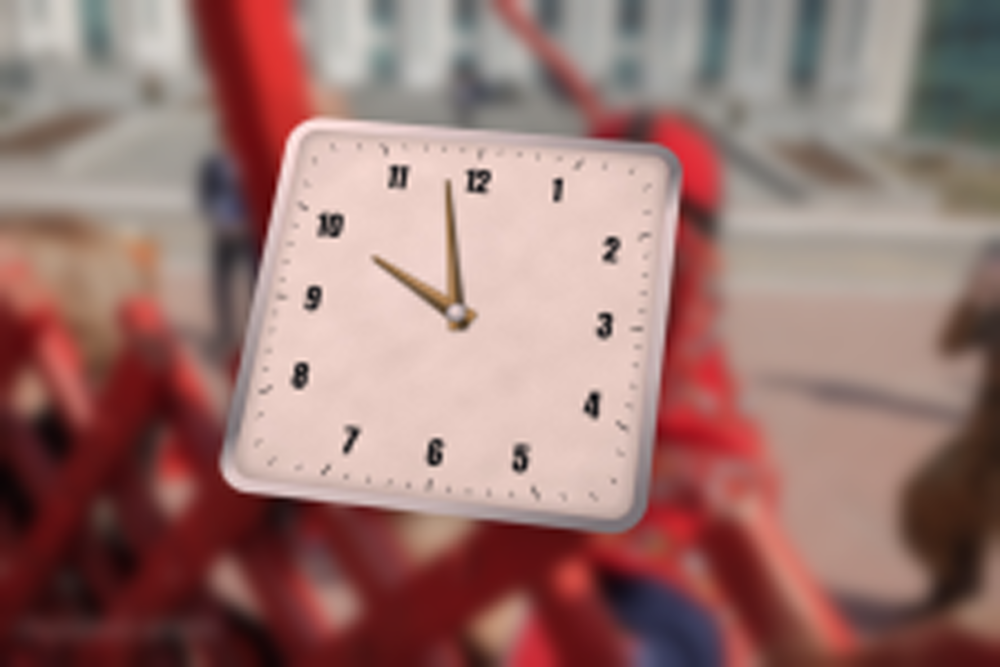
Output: **9:58**
